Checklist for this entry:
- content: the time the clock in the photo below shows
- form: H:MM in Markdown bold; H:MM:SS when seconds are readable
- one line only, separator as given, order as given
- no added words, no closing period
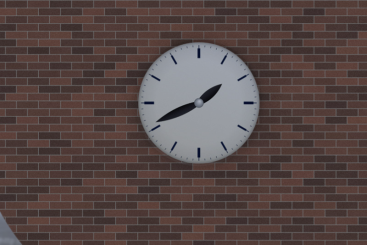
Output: **1:41**
